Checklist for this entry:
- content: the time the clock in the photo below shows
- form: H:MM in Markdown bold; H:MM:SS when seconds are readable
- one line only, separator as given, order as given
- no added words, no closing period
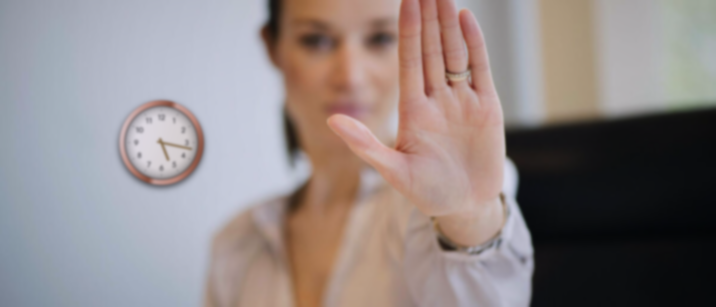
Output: **5:17**
